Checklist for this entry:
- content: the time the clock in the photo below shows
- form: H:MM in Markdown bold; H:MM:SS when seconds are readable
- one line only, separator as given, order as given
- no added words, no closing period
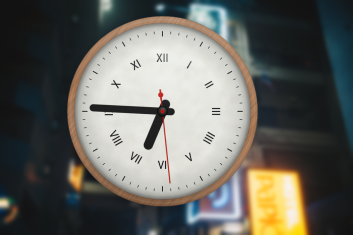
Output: **6:45:29**
